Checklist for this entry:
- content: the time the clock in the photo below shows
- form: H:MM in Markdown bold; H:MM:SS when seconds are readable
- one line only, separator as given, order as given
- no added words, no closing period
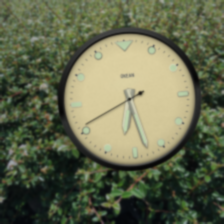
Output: **6:27:41**
